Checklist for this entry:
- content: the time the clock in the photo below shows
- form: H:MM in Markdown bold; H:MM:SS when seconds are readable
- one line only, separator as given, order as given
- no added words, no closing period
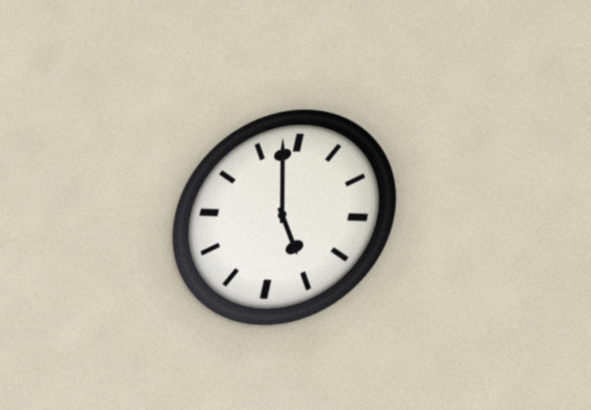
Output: **4:58**
